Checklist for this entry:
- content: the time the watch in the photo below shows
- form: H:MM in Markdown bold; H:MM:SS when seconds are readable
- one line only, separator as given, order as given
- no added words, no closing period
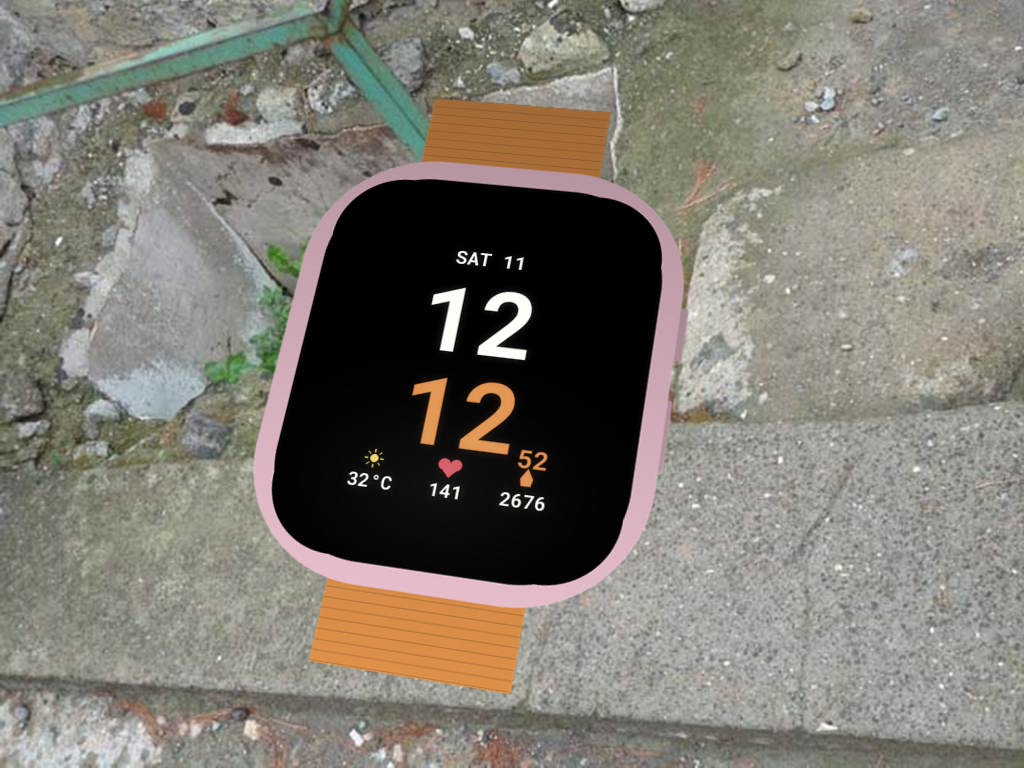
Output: **12:12:52**
